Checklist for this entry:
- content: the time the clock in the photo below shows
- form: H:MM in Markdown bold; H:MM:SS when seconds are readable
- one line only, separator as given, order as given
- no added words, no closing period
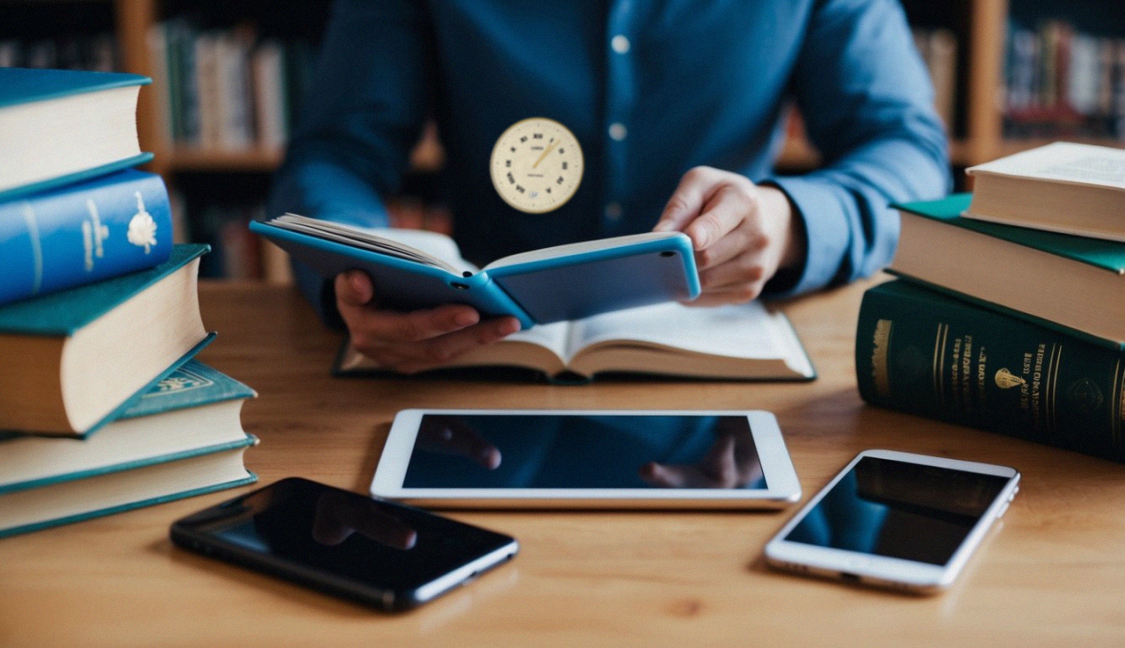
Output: **1:07**
